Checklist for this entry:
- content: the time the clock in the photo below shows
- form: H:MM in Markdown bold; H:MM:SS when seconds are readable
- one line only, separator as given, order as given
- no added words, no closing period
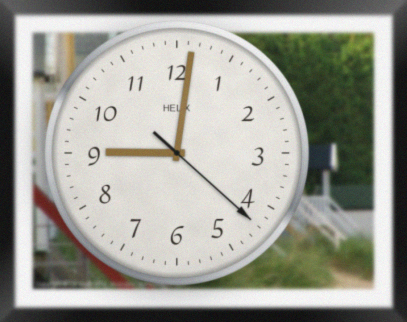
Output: **9:01:22**
